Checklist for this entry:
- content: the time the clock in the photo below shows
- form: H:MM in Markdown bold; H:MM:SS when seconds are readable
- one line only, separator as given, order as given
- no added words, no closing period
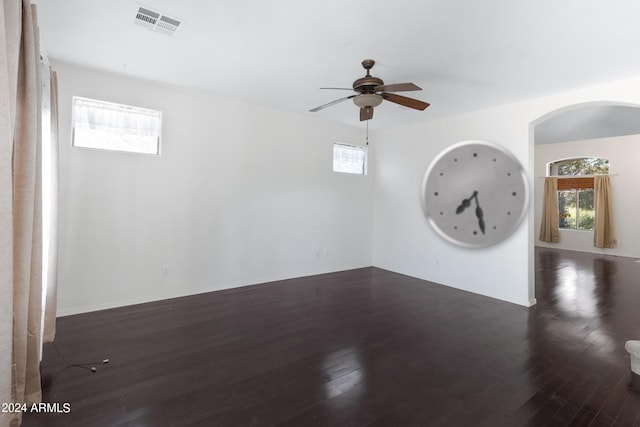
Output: **7:28**
